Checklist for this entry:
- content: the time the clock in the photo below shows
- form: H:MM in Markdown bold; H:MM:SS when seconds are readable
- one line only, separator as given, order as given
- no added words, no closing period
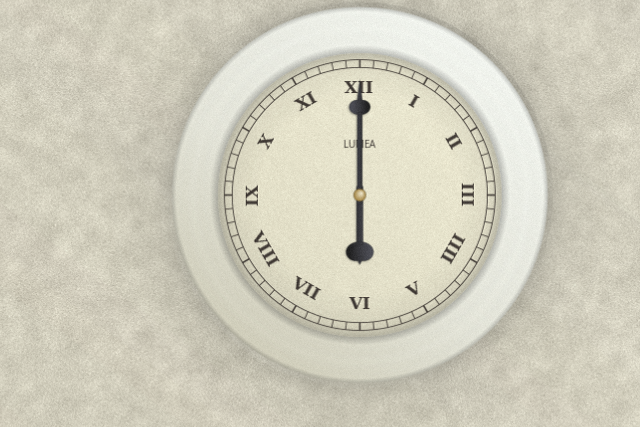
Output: **6:00**
